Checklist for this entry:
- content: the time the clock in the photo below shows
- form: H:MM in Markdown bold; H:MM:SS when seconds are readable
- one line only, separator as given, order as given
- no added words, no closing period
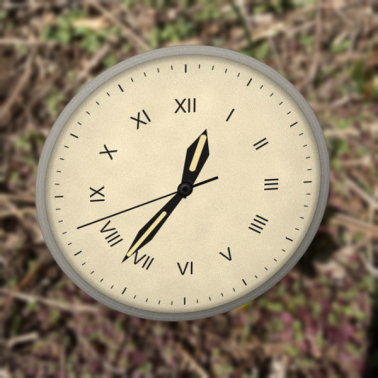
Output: **12:36:42**
